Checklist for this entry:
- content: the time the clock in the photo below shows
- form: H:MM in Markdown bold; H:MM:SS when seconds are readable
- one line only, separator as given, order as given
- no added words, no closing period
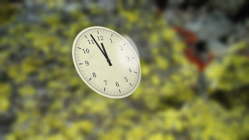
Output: **11:57**
